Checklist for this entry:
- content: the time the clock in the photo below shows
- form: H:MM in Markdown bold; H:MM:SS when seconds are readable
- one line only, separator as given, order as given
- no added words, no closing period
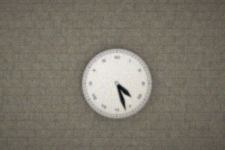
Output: **4:27**
